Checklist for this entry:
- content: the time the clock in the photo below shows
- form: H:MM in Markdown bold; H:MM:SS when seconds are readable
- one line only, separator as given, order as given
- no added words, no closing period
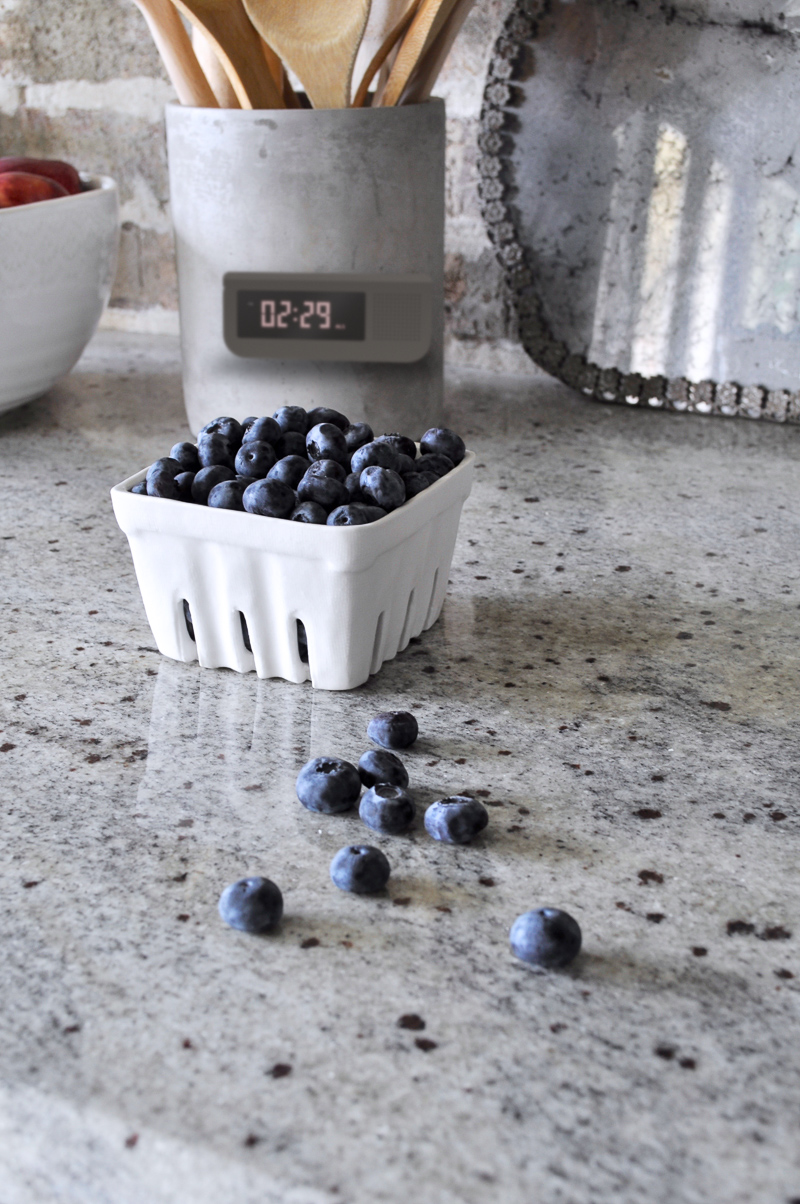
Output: **2:29**
